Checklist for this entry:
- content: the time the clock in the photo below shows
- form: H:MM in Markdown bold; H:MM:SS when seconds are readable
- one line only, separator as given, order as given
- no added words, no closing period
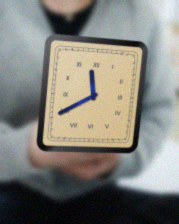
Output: **11:40**
